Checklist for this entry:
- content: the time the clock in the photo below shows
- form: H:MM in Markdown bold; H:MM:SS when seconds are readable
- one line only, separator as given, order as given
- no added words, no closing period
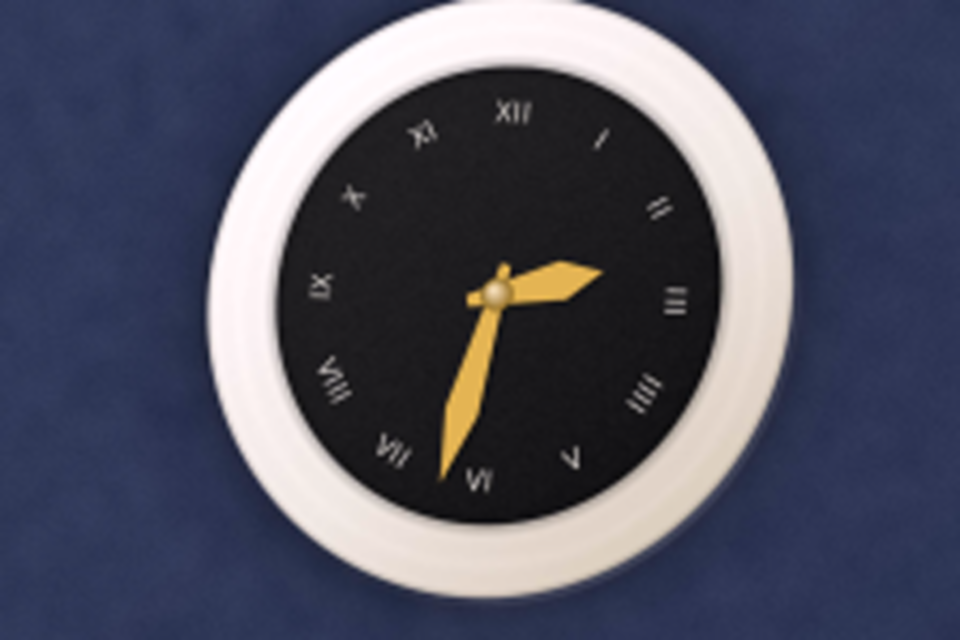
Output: **2:32**
